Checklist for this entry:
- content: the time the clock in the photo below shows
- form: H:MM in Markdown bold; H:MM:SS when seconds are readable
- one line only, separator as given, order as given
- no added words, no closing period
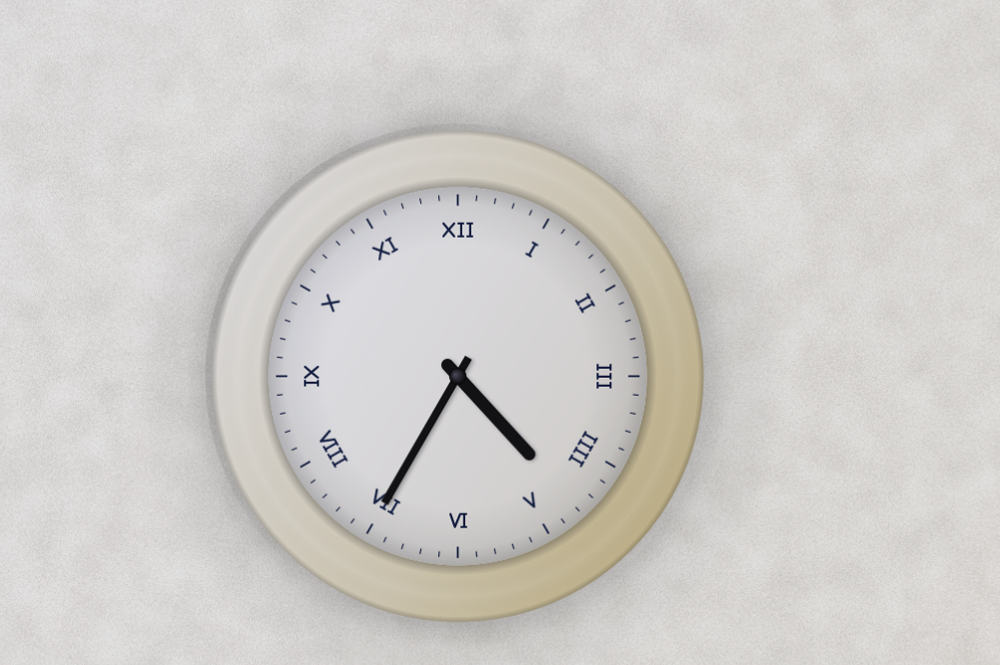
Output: **4:35**
